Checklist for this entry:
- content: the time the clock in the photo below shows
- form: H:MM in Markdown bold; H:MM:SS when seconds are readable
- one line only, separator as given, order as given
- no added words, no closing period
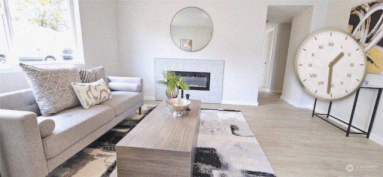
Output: **1:31**
